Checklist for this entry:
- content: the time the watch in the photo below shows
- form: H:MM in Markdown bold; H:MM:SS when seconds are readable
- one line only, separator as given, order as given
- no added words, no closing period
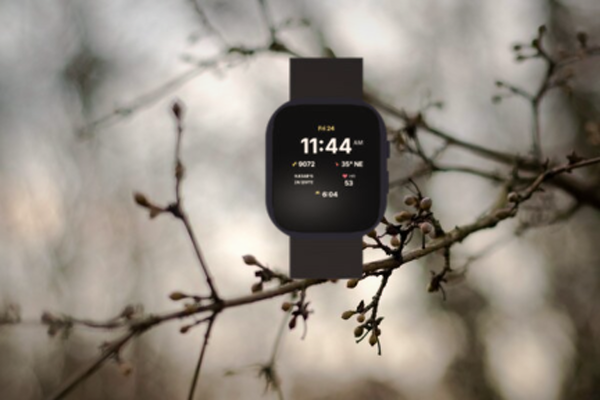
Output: **11:44**
